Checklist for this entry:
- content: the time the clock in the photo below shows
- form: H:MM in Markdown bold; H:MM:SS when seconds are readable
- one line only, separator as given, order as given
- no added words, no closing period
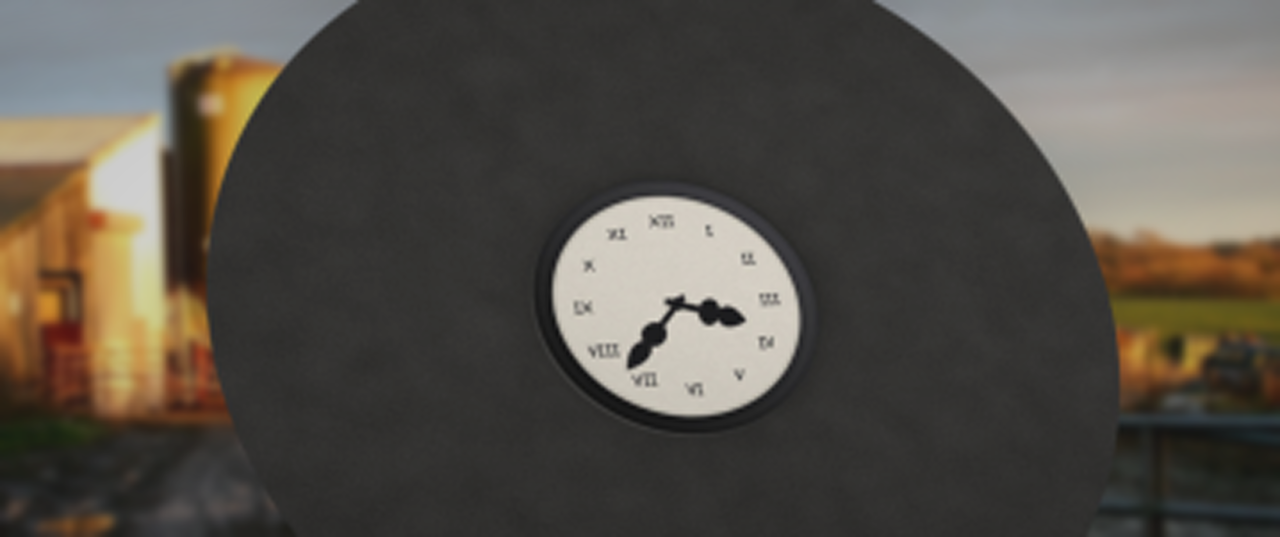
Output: **3:37**
